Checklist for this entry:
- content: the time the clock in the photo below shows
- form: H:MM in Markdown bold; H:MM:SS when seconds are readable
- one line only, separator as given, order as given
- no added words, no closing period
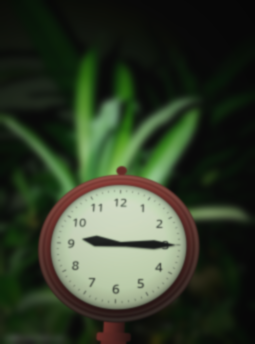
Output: **9:15**
